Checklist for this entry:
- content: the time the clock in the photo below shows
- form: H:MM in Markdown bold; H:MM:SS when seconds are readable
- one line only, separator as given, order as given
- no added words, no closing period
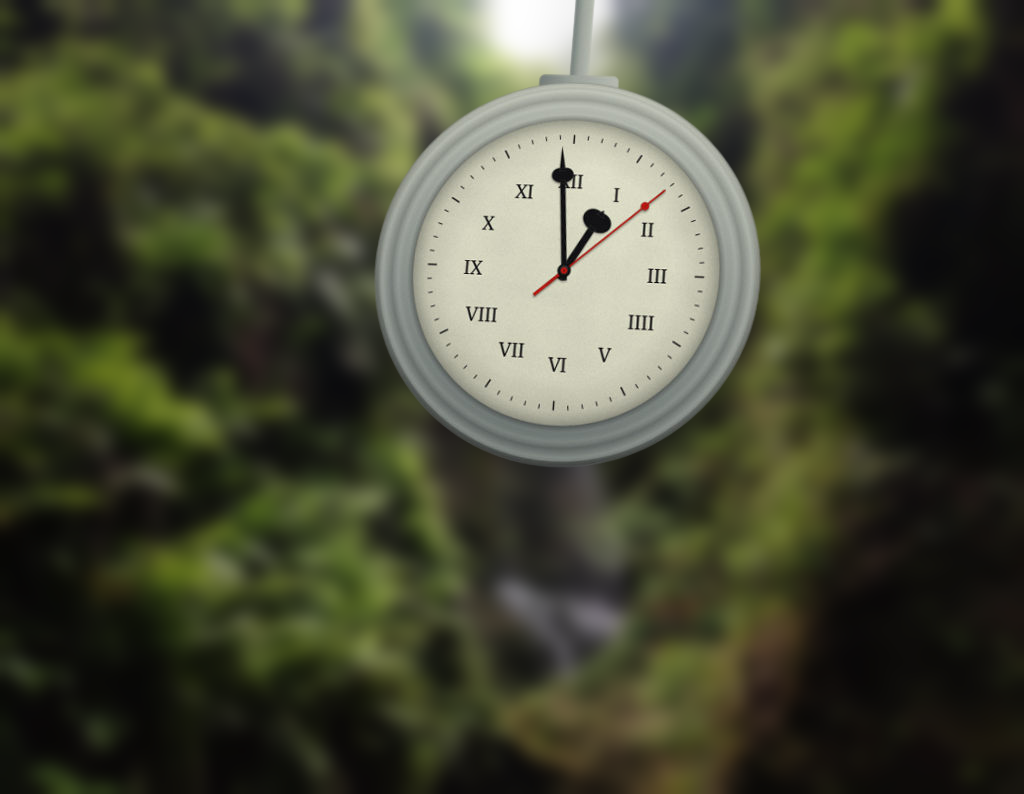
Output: **12:59:08**
